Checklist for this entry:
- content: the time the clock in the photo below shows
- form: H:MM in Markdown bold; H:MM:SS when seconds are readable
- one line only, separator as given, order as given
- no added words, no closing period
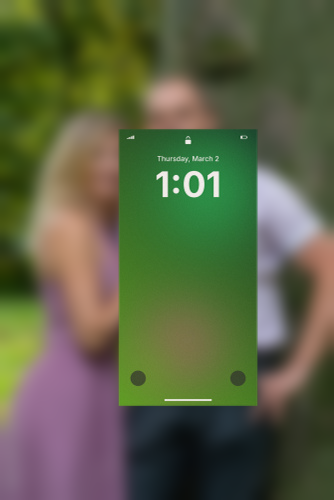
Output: **1:01**
